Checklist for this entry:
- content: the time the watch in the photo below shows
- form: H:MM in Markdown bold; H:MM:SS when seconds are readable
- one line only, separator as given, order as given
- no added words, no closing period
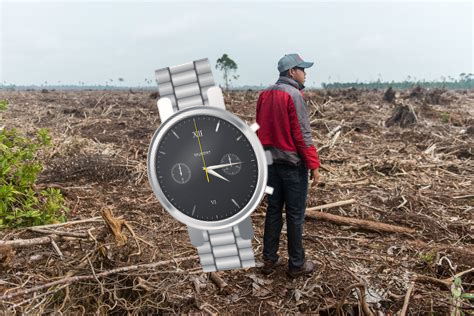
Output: **4:15**
